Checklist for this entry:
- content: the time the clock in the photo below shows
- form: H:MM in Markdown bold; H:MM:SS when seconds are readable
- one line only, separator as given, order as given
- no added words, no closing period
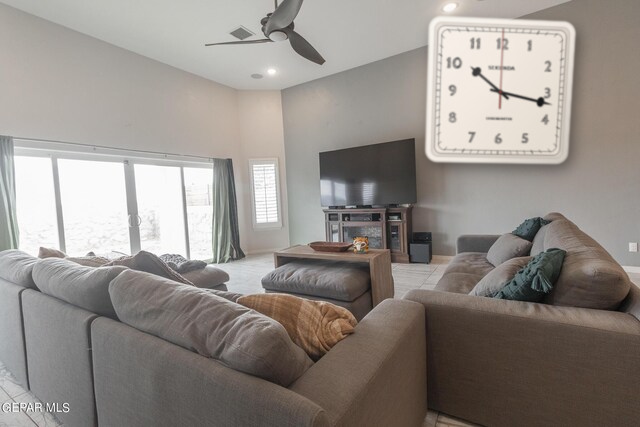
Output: **10:17:00**
